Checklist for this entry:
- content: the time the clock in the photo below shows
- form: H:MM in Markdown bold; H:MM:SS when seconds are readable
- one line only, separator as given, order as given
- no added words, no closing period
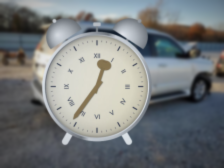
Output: **12:36**
